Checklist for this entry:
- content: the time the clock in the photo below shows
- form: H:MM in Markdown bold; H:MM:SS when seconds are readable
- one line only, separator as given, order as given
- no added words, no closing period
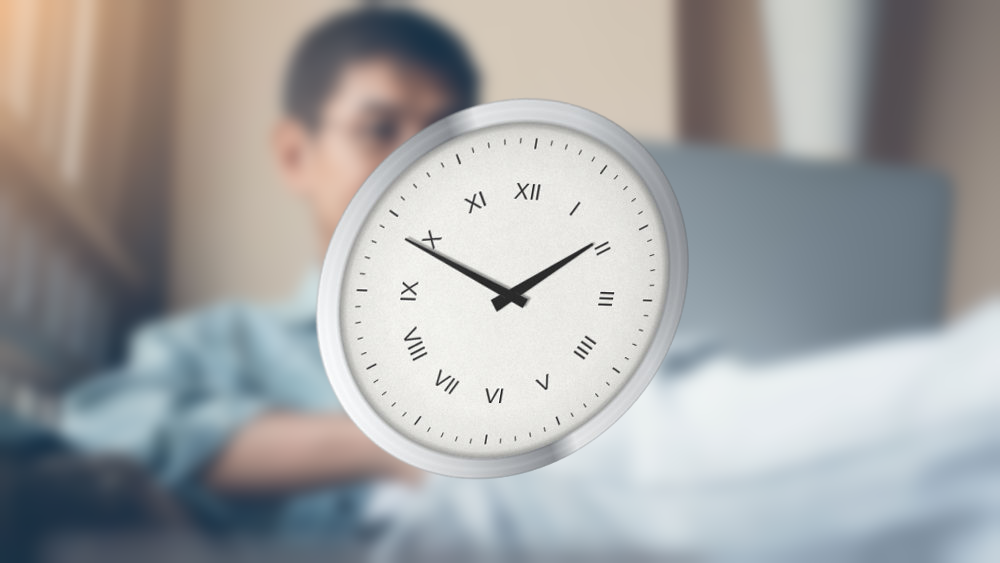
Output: **1:49**
